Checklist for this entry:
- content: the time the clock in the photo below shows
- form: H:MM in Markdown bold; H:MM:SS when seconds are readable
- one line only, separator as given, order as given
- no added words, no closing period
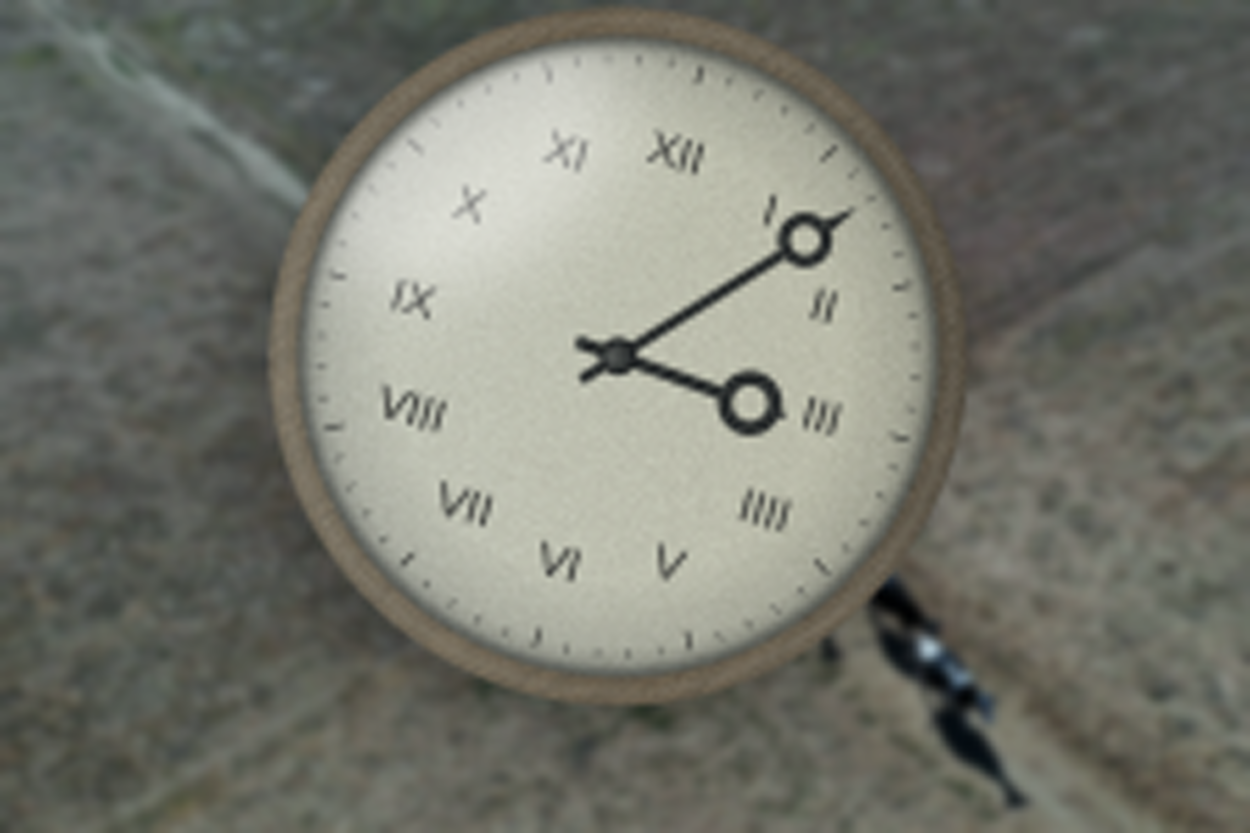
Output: **3:07**
